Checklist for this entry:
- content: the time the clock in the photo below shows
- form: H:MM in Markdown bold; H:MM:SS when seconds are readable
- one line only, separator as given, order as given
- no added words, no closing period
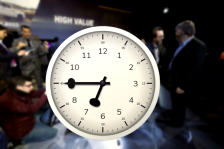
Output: **6:45**
